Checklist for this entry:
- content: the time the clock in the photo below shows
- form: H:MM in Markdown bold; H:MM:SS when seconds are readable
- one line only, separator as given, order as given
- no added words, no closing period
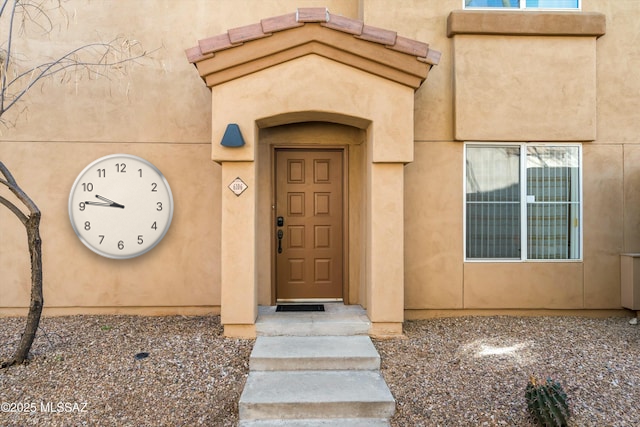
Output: **9:46**
